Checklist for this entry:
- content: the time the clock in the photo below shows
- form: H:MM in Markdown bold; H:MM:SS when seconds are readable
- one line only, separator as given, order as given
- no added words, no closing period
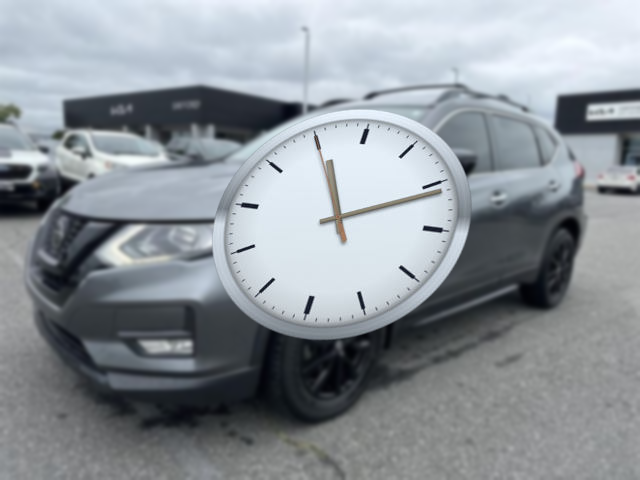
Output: **11:10:55**
